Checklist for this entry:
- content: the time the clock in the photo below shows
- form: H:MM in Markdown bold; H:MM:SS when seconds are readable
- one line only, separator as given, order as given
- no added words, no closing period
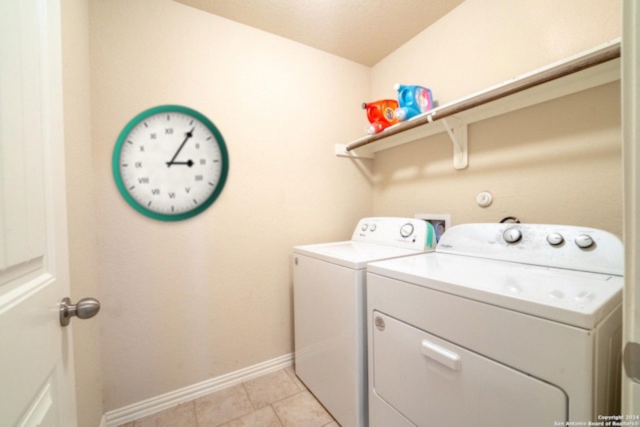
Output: **3:06**
